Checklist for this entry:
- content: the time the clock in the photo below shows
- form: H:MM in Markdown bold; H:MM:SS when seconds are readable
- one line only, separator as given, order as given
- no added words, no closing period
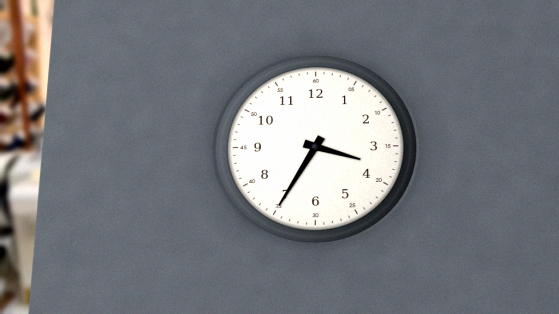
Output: **3:35**
